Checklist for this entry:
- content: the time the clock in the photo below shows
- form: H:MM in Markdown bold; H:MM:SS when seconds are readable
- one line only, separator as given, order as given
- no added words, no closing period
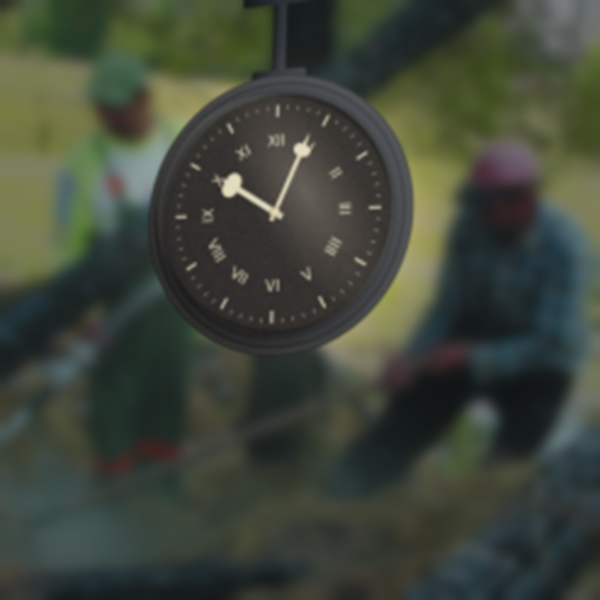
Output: **10:04**
